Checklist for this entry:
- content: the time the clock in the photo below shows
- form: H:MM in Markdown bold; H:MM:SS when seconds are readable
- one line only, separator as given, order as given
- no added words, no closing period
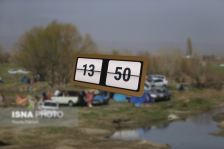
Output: **13:50**
